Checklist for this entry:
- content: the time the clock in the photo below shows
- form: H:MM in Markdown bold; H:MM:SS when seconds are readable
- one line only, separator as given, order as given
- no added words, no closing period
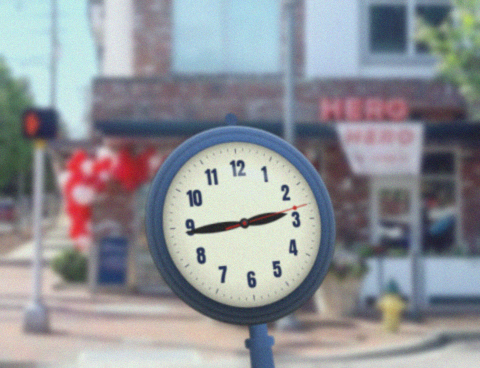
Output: **2:44:13**
